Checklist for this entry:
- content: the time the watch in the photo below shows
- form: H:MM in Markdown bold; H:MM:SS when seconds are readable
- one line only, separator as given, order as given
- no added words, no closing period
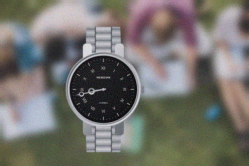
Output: **8:43**
